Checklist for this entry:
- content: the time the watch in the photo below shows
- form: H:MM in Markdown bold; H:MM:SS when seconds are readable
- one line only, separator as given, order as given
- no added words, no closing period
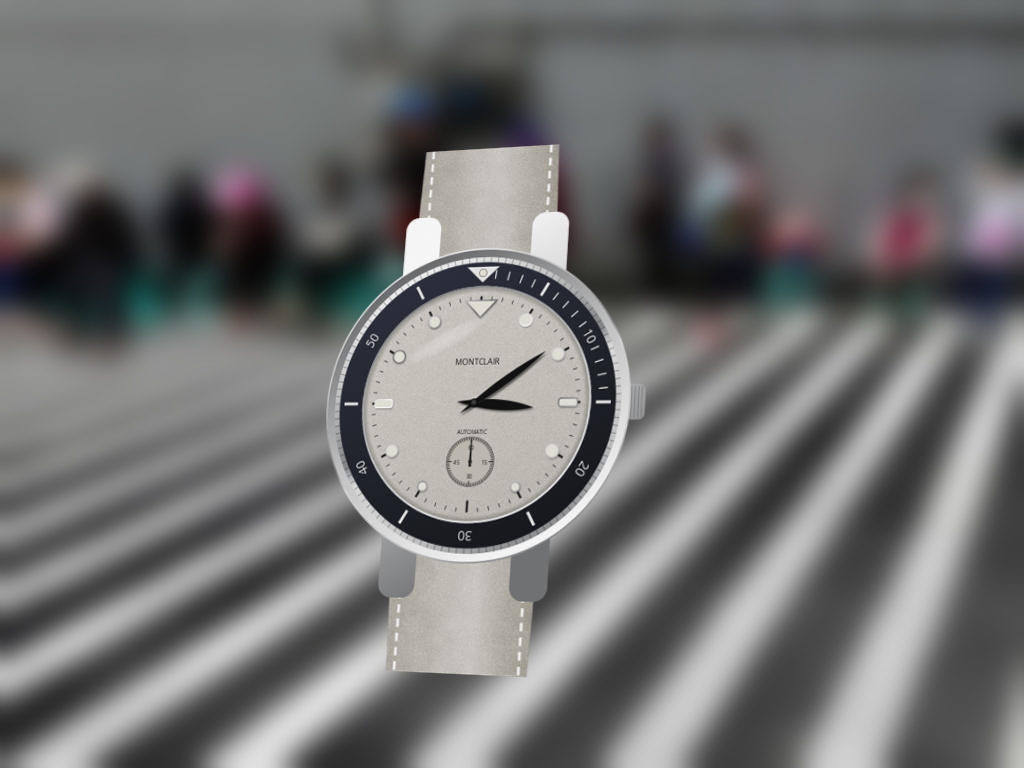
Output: **3:09**
